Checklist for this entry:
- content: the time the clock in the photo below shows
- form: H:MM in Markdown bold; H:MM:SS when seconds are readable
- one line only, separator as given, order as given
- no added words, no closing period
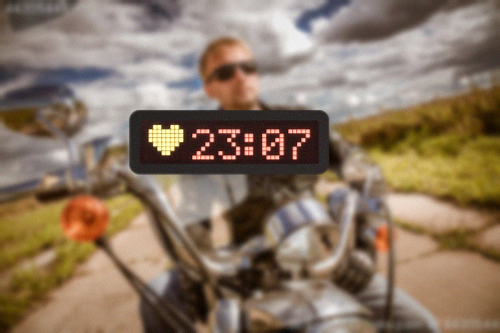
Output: **23:07**
